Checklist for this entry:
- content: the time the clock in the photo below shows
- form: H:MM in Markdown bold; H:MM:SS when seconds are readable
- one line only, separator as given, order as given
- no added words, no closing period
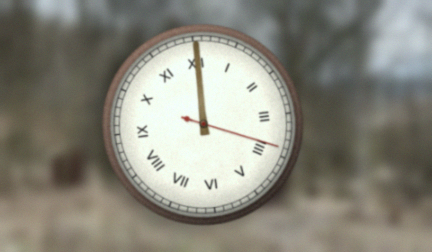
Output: **12:00:19**
